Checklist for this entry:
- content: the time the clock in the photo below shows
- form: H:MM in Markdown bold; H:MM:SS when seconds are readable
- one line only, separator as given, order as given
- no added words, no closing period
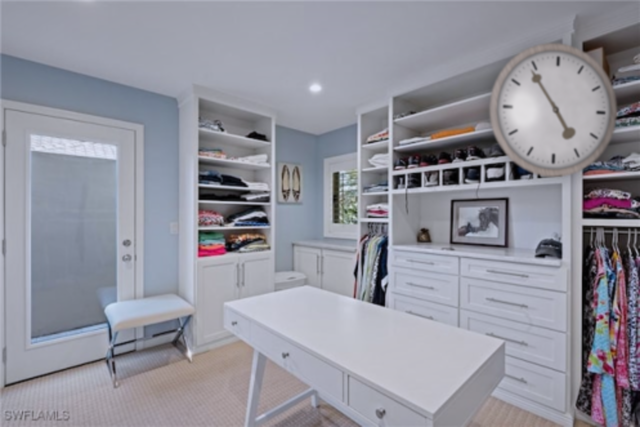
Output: **4:54**
